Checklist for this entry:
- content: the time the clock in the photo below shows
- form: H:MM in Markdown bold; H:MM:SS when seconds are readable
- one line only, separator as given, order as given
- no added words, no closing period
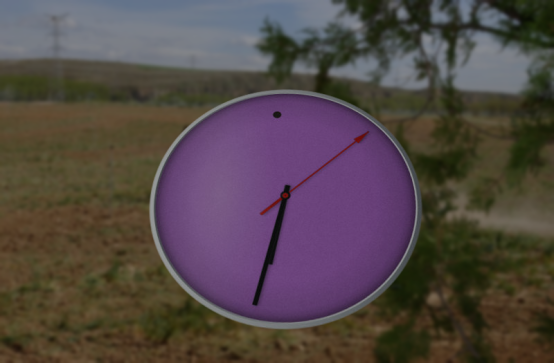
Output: **6:33:09**
